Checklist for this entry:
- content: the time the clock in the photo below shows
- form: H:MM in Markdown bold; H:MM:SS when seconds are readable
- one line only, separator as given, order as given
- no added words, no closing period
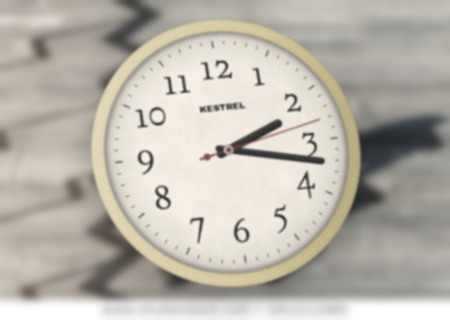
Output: **2:17:13**
